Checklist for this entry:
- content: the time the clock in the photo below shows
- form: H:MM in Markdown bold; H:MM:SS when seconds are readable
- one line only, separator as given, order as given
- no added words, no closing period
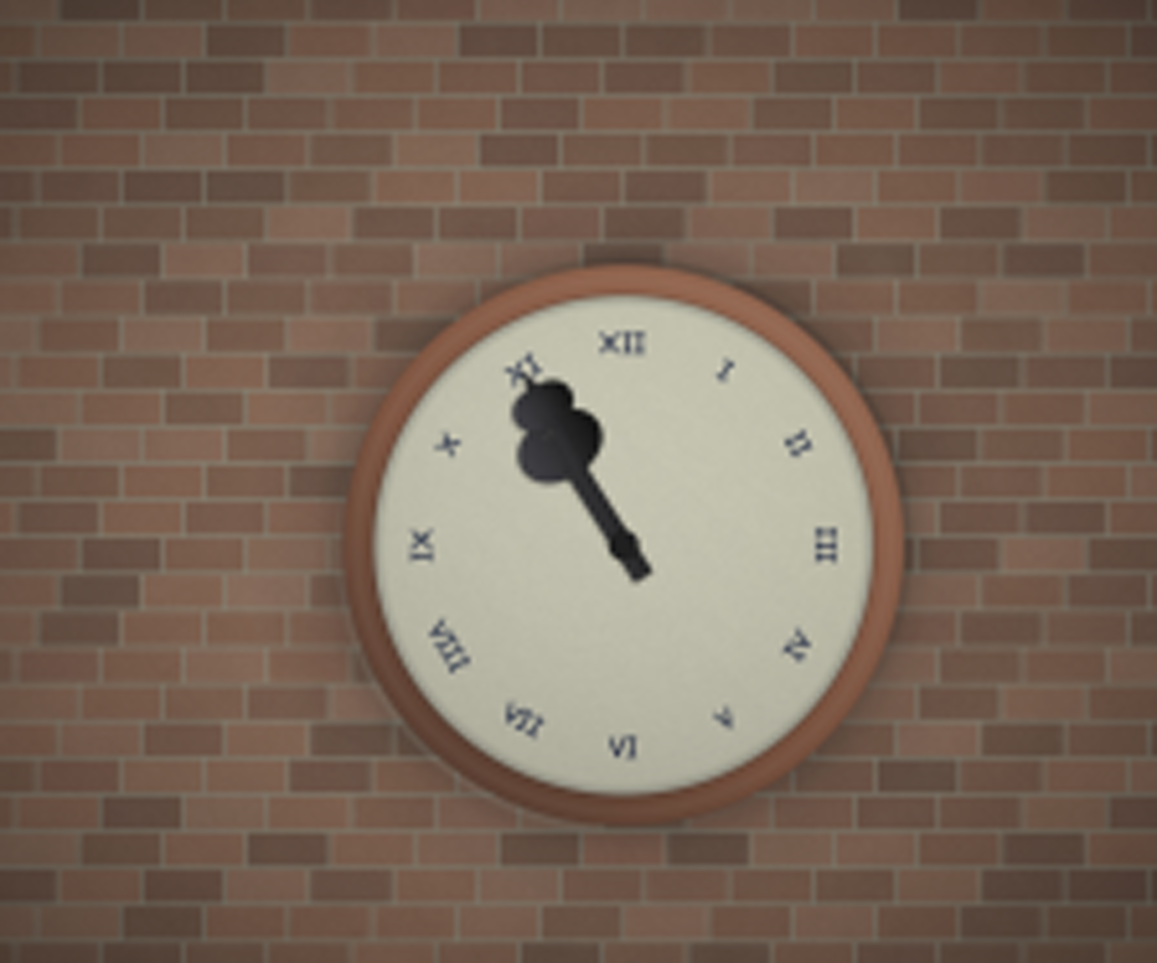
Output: **10:55**
